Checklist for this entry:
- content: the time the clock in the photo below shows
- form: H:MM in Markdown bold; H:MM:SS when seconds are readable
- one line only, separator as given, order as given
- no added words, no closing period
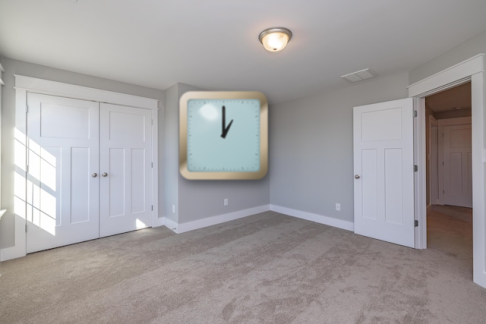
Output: **1:00**
